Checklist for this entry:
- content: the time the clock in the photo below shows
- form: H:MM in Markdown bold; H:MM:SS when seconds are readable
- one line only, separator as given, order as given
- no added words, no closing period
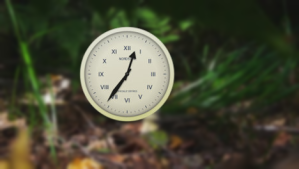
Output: **12:36**
